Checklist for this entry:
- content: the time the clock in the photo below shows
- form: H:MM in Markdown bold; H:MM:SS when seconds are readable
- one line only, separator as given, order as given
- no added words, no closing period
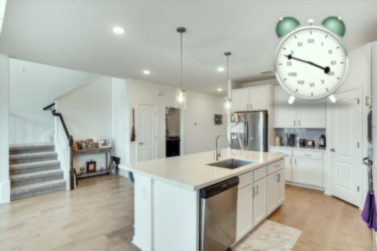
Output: **3:48**
